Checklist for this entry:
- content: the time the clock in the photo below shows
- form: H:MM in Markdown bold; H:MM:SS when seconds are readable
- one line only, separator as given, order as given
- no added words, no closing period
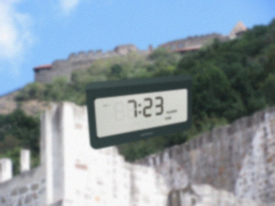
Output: **7:23**
